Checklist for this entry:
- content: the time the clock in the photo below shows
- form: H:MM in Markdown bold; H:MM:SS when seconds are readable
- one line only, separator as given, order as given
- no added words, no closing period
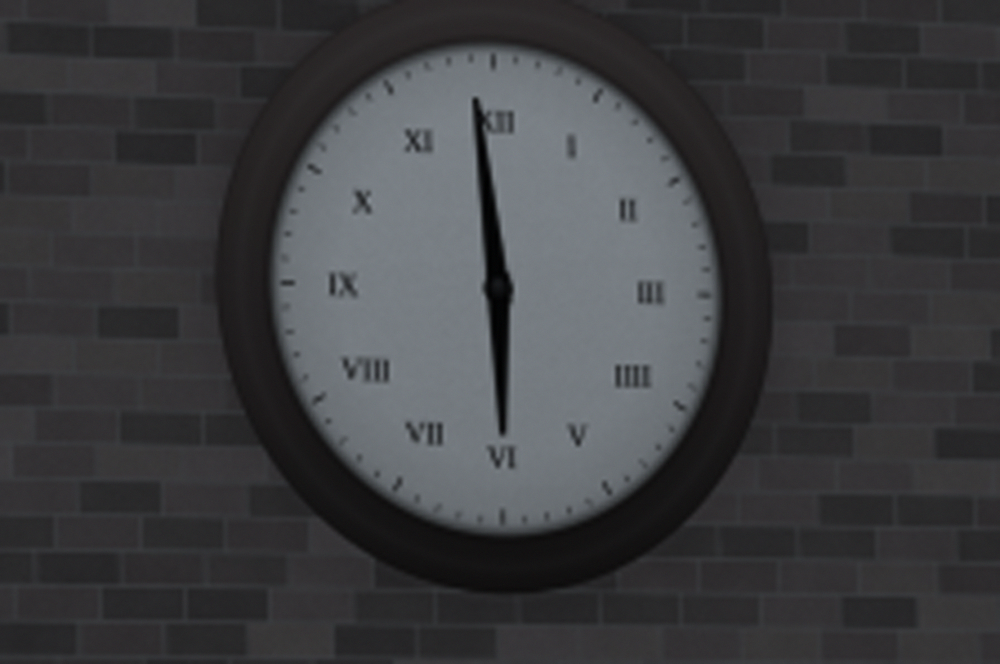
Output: **5:59**
